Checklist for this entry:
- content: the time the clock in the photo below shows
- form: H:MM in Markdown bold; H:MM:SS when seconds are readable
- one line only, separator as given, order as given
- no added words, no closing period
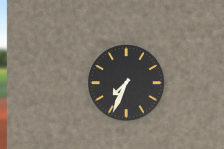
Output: **7:34**
